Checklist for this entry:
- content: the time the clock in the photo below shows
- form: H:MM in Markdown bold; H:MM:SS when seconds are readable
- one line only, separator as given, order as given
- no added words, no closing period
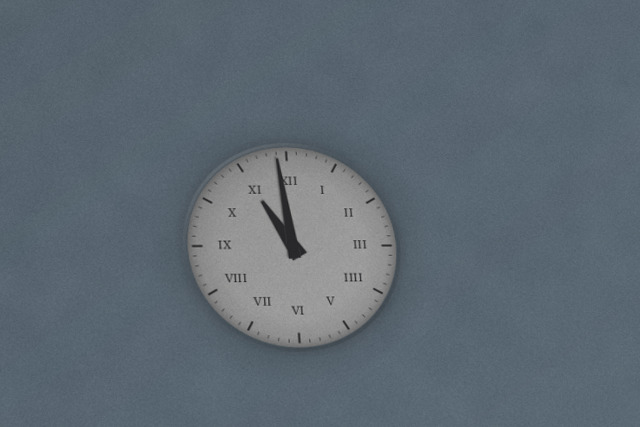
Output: **10:59**
